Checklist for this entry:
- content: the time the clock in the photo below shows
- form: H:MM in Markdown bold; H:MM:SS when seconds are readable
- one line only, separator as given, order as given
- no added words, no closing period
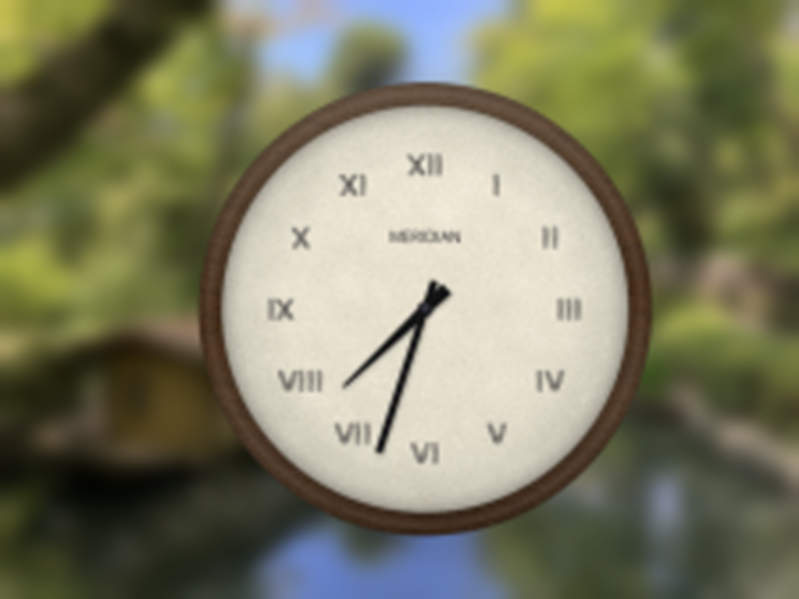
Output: **7:33**
